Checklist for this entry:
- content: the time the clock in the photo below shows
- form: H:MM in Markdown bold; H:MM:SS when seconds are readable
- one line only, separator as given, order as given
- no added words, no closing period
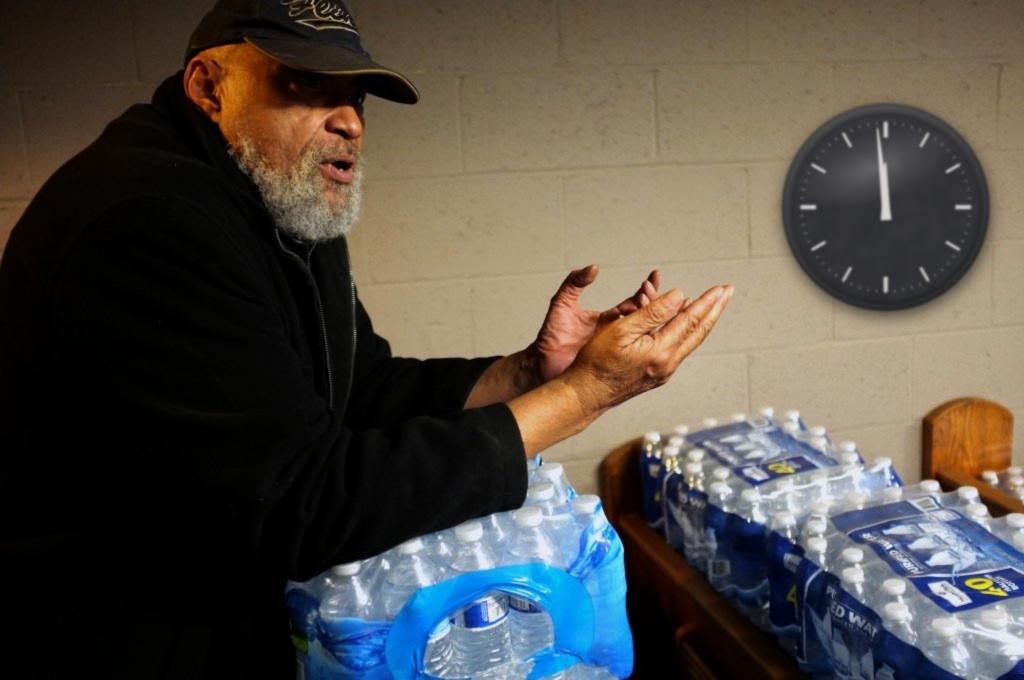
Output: **11:59**
